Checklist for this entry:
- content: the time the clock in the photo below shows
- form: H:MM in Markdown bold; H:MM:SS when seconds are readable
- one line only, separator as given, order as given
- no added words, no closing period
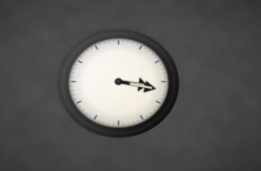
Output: **3:17**
